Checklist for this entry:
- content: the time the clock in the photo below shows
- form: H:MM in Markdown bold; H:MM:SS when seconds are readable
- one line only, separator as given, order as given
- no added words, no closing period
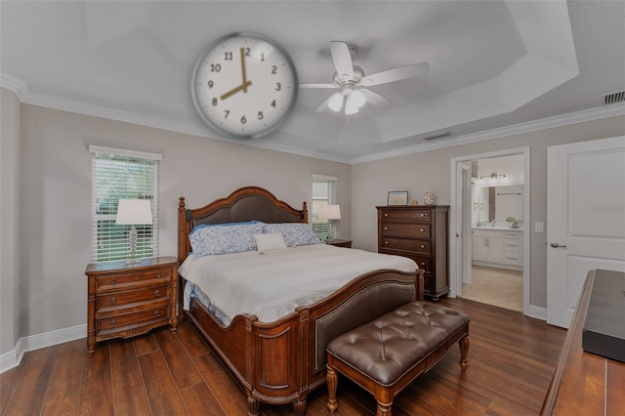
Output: **7:59**
